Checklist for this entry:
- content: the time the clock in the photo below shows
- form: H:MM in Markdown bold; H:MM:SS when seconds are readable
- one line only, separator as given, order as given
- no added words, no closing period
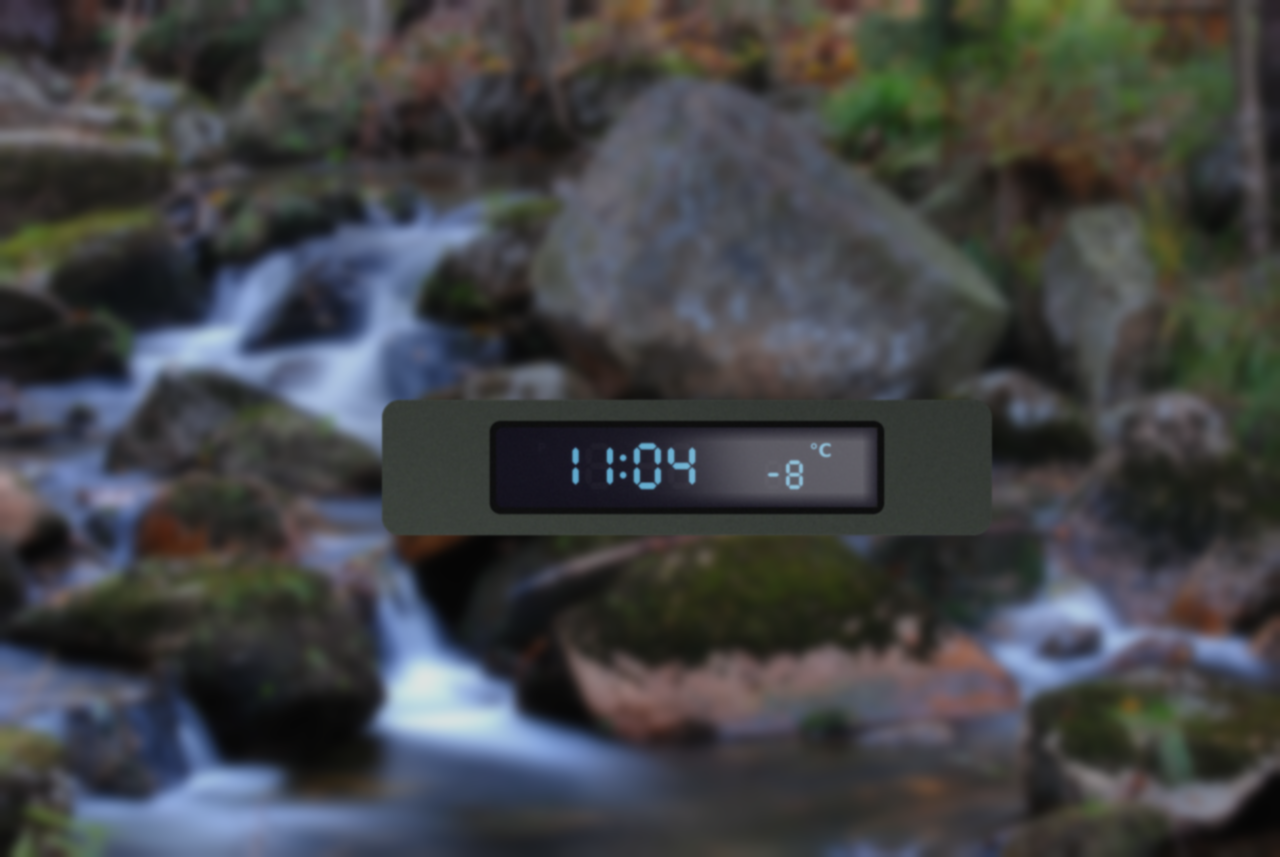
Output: **11:04**
